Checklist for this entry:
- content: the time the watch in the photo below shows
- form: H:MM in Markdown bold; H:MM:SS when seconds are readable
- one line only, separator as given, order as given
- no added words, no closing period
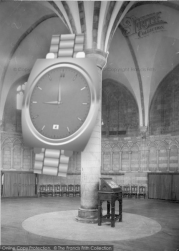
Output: **8:59**
